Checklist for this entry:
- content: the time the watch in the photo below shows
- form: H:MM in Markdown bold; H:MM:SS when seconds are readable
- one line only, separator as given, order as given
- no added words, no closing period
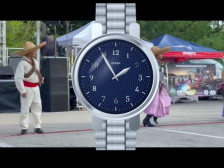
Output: **1:55**
